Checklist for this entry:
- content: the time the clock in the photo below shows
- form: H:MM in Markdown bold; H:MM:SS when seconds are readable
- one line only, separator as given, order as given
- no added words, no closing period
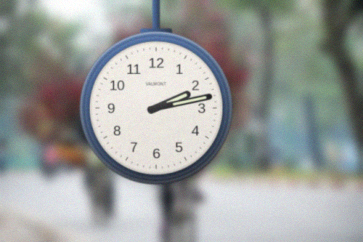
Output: **2:13**
